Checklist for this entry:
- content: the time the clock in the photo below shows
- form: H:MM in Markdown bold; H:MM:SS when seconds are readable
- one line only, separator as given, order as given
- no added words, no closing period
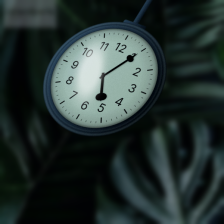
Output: **5:05**
